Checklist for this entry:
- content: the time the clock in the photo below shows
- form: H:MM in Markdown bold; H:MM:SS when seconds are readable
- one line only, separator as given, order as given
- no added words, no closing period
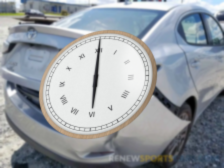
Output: **6:00**
